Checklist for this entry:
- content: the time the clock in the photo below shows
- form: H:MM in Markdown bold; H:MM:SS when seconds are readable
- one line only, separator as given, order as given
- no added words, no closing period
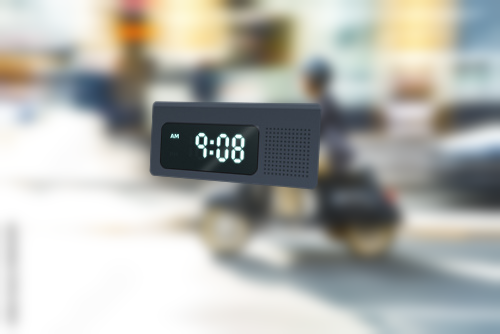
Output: **9:08**
